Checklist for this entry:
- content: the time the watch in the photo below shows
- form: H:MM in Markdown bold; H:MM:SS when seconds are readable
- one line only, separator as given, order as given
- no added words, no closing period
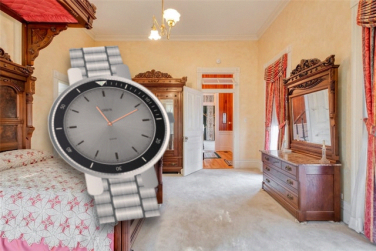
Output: **11:11**
